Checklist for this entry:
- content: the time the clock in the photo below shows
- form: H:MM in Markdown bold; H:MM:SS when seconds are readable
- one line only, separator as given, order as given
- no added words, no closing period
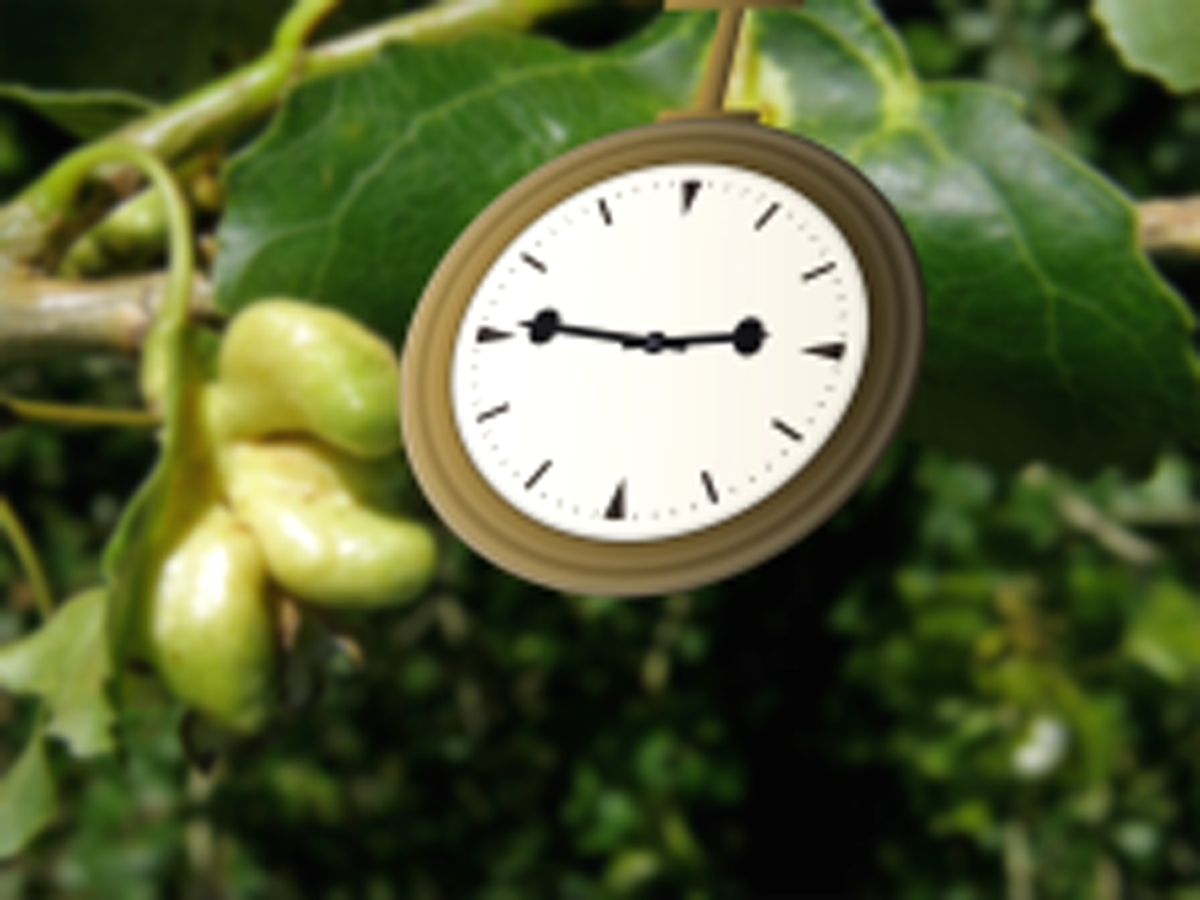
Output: **2:46**
